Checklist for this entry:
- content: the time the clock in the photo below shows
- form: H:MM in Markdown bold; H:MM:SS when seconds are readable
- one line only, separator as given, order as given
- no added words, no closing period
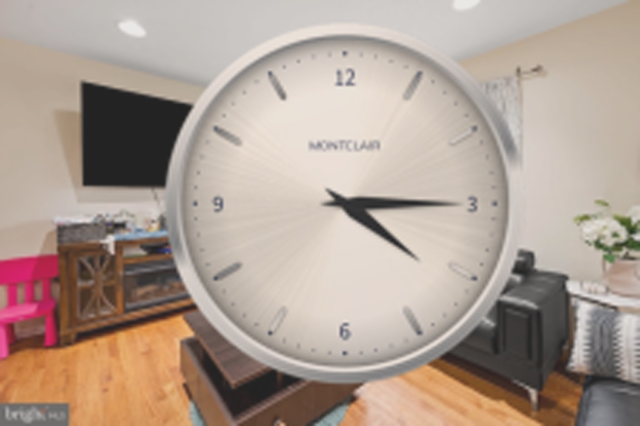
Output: **4:15**
